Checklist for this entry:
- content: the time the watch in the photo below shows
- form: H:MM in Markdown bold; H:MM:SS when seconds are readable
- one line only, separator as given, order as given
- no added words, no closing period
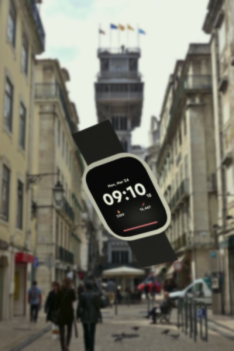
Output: **9:10**
